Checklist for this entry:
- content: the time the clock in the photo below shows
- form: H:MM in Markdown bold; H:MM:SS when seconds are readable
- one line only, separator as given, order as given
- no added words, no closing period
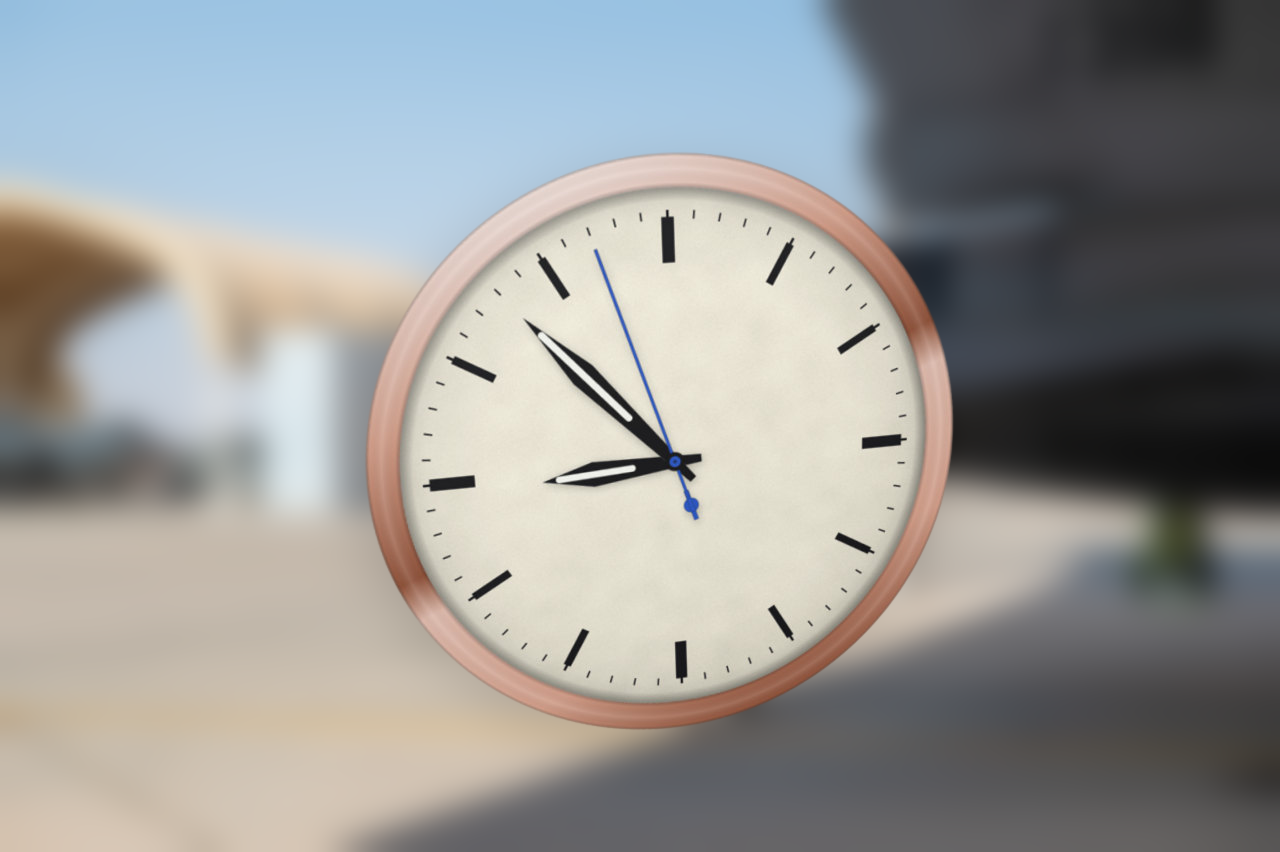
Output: **8:52:57**
